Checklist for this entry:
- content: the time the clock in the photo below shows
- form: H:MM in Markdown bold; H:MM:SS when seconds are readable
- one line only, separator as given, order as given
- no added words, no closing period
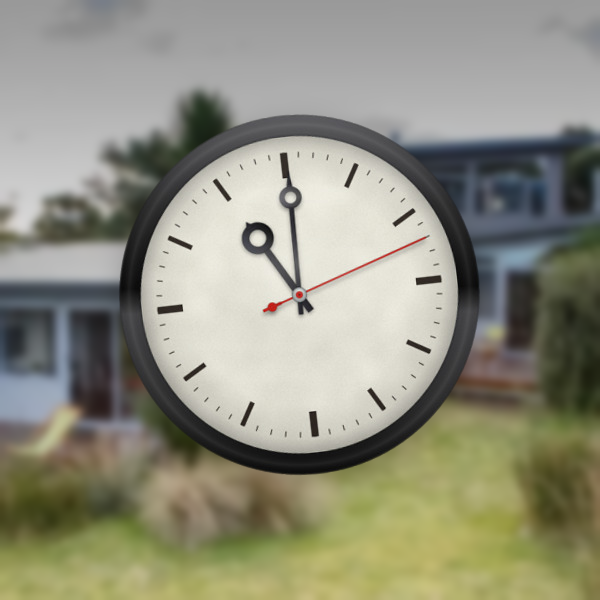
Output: **11:00:12**
